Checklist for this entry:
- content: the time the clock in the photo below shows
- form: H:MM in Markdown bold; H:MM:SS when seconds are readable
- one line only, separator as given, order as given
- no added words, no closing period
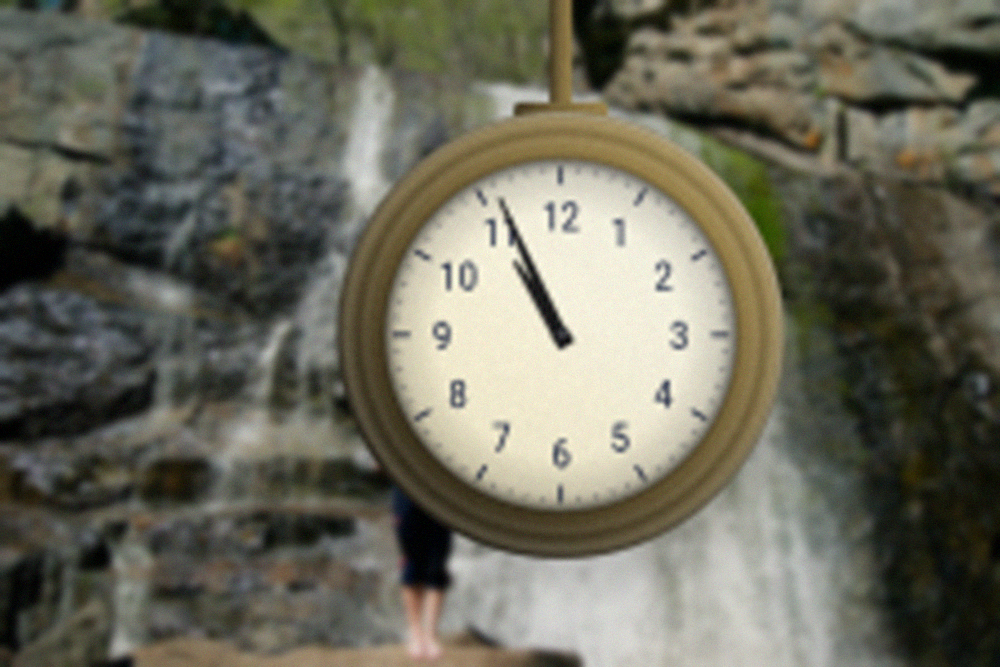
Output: **10:56**
